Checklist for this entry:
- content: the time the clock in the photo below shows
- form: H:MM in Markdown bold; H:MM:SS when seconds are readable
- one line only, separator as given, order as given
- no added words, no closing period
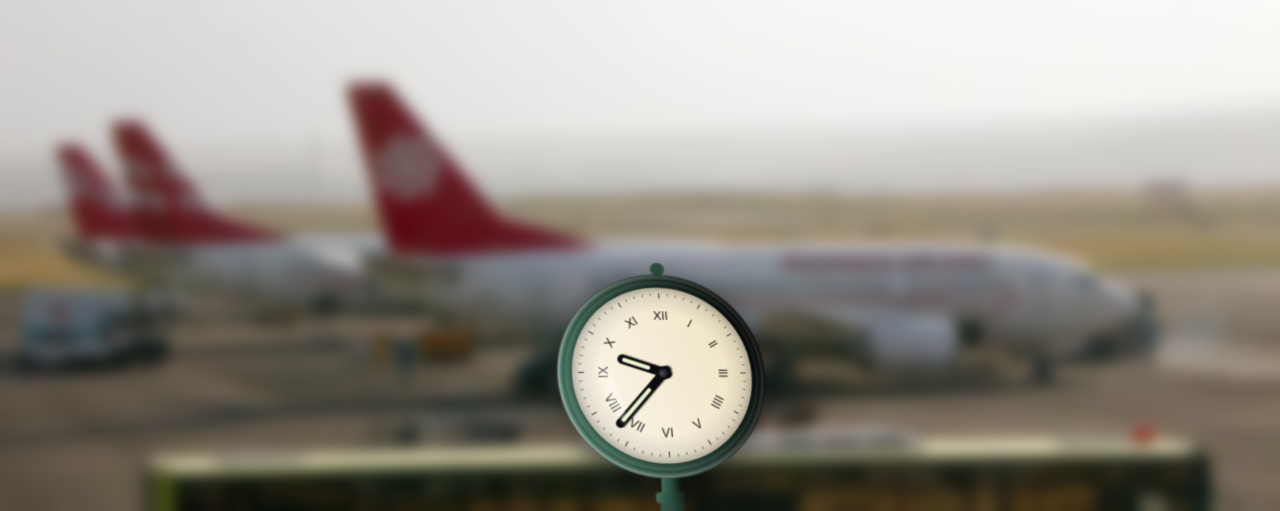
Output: **9:37**
